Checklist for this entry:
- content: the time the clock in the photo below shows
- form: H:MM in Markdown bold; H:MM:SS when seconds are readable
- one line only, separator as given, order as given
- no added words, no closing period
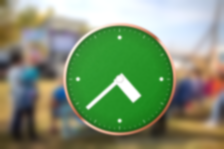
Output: **4:38**
